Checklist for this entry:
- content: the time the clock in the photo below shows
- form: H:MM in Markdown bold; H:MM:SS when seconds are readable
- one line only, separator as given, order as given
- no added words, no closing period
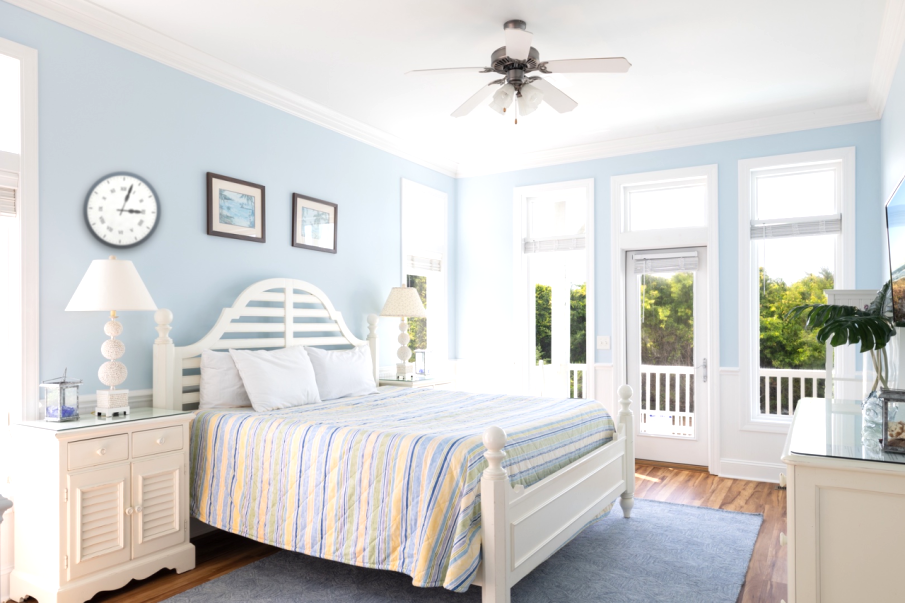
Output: **3:03**
